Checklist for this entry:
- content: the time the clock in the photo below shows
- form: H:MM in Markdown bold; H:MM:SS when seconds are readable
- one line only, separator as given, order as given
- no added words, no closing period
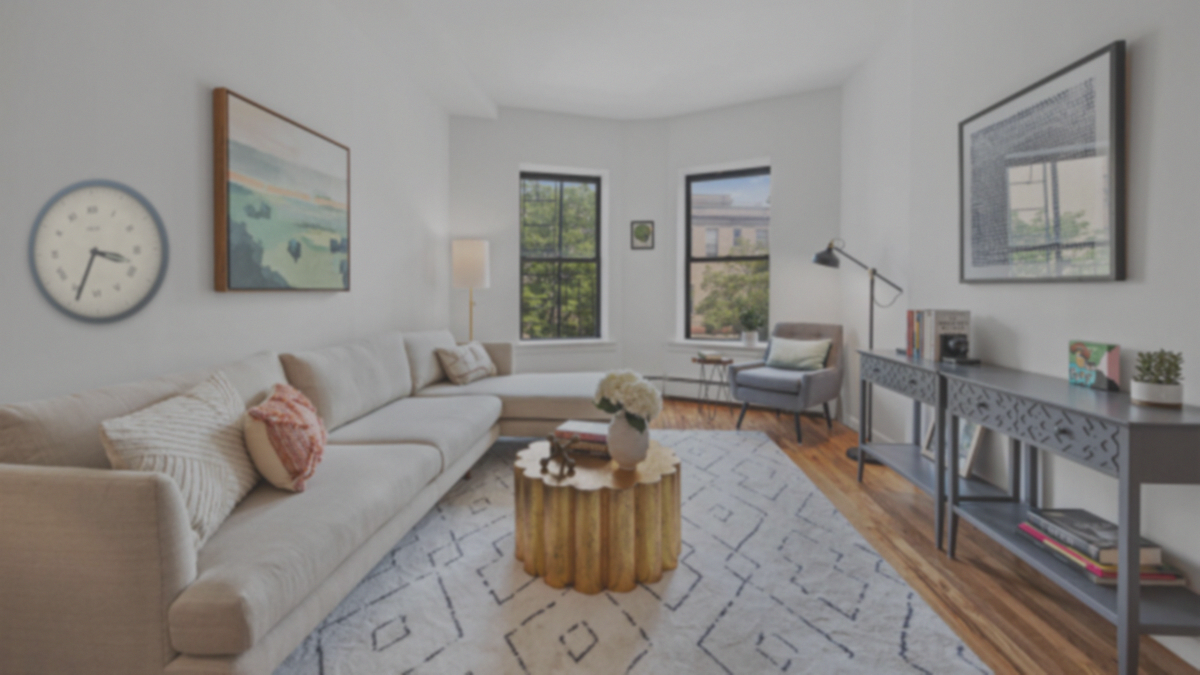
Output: **3:34**
